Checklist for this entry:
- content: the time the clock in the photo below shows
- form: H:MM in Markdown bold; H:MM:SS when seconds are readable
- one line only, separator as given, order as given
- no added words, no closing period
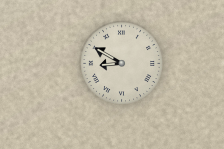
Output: **8:50**
